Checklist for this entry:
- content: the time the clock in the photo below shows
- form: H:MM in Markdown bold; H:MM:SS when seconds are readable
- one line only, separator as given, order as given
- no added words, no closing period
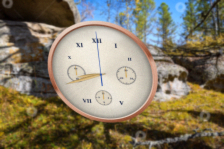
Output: **8:42**
